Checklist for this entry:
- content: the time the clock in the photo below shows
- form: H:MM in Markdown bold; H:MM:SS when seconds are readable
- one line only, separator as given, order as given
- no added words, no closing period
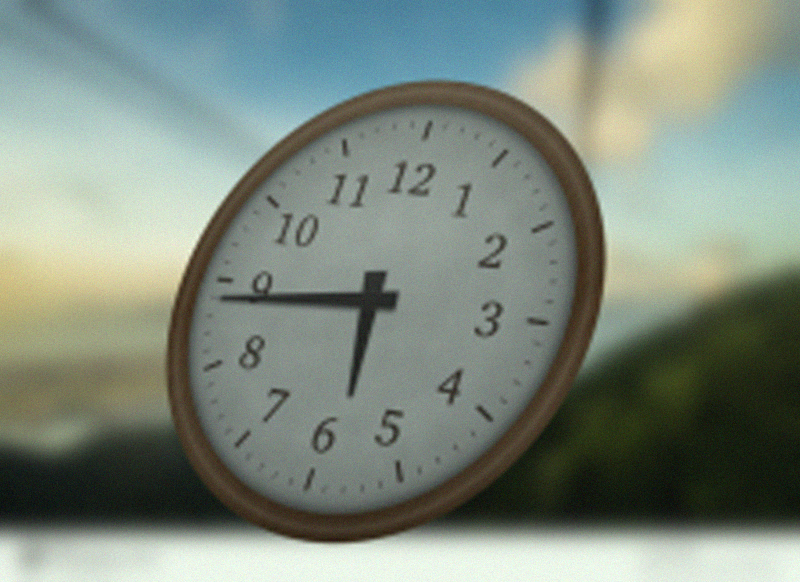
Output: **5:44**
